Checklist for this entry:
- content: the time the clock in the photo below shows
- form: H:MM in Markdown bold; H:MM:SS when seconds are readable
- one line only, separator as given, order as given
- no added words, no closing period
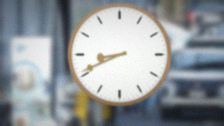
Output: **8:41**
